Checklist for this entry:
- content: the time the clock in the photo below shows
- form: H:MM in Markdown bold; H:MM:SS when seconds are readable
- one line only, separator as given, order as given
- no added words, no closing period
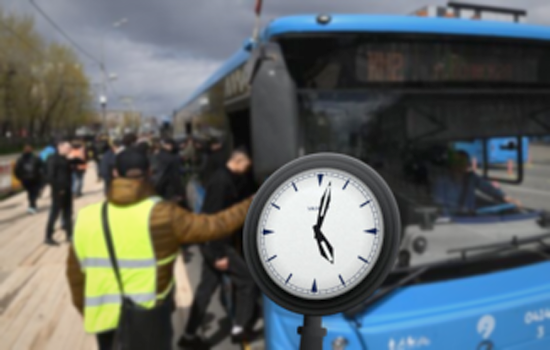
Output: **5:02**
